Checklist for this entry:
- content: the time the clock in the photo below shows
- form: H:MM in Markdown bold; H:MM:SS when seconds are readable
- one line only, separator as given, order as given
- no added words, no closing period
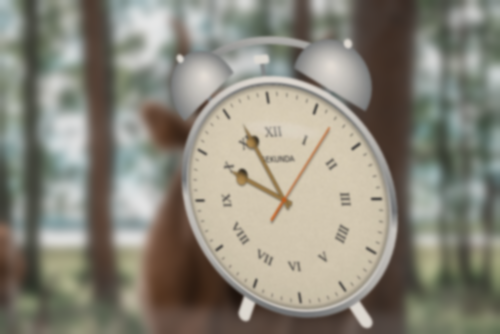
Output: **9:56:07**
